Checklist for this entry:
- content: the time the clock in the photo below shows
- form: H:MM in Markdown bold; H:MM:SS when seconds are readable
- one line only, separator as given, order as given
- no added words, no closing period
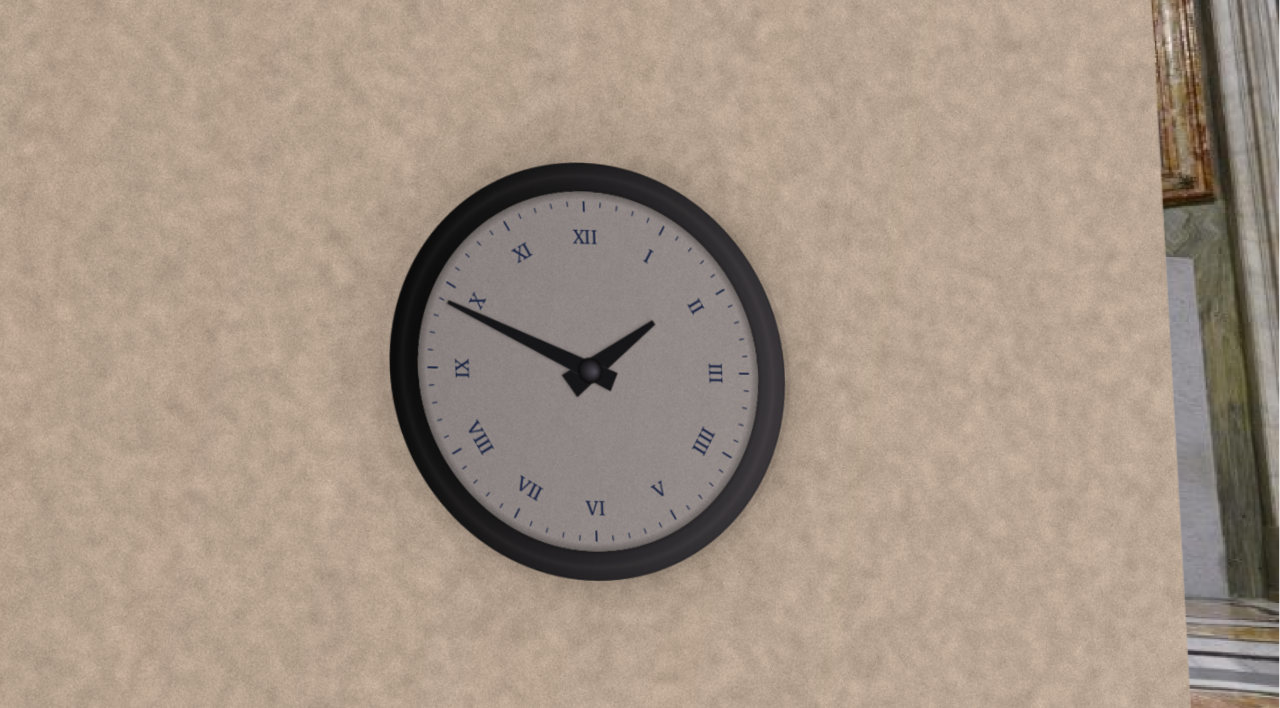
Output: **1:49**
